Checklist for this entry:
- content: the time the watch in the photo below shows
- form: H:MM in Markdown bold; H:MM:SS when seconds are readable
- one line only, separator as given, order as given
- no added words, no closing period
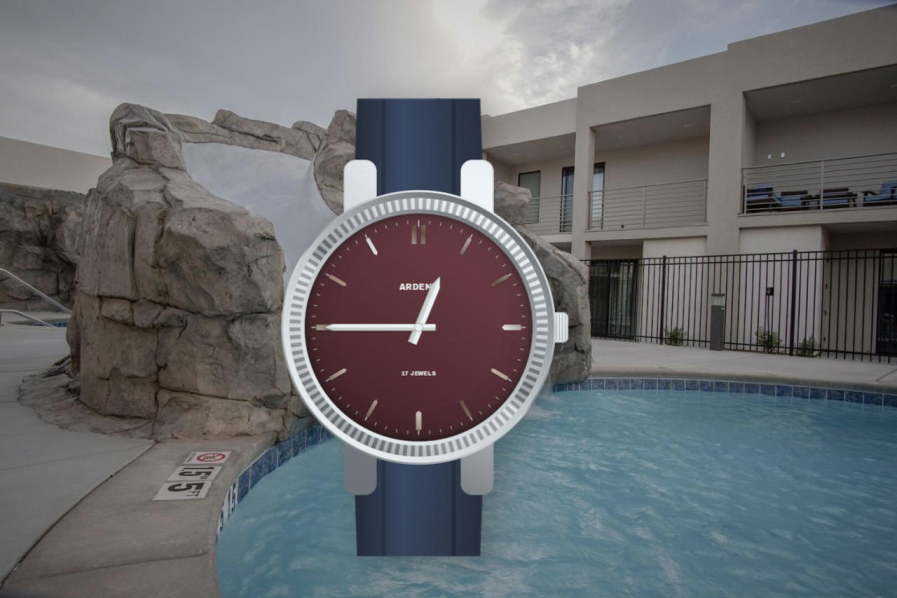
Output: **12:45**
